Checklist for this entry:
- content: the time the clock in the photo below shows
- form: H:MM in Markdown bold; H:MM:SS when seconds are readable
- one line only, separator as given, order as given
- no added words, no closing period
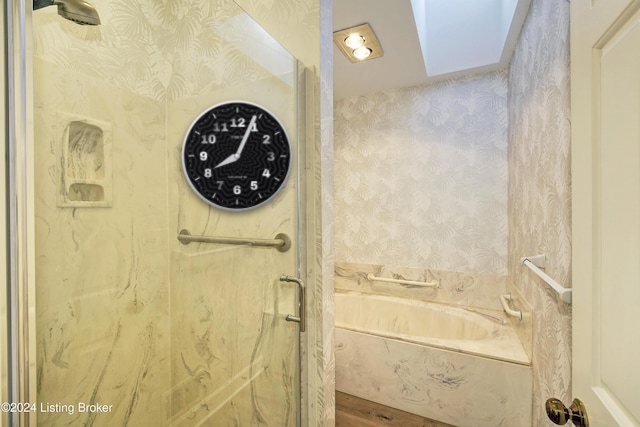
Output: **8:04**
